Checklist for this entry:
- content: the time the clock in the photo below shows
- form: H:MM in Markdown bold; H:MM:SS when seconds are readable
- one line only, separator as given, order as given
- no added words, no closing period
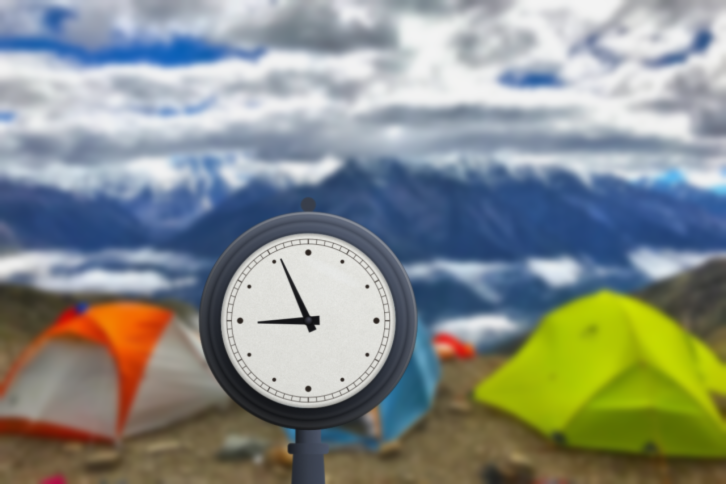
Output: **8:56**
